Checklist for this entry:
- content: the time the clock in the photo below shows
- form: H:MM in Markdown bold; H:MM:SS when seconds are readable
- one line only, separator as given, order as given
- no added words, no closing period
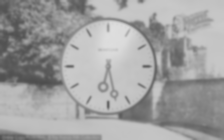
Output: **6:28**
